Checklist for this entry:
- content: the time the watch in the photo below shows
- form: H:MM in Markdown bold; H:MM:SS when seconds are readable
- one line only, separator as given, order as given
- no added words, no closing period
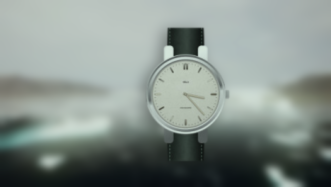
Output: **3:23**
